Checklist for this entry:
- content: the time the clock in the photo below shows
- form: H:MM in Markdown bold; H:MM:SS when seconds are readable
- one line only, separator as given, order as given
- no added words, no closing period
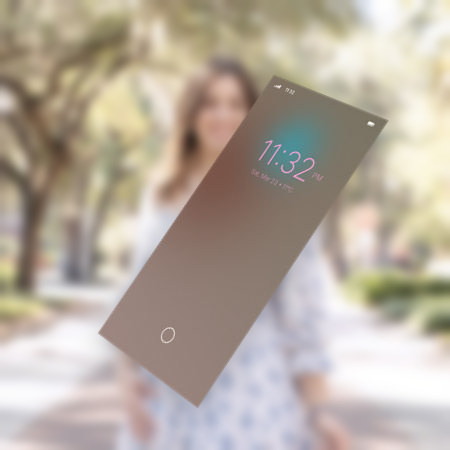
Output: **11:32**
